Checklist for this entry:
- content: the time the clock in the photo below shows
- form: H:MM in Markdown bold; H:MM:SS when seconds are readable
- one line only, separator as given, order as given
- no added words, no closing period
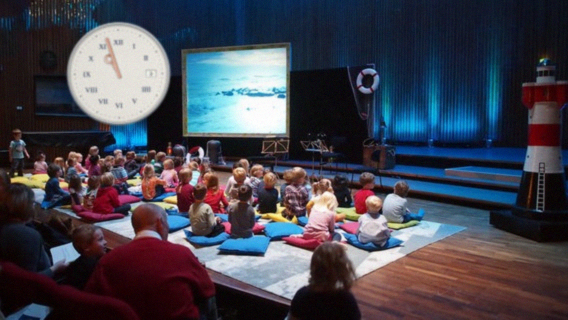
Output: **10:57**
